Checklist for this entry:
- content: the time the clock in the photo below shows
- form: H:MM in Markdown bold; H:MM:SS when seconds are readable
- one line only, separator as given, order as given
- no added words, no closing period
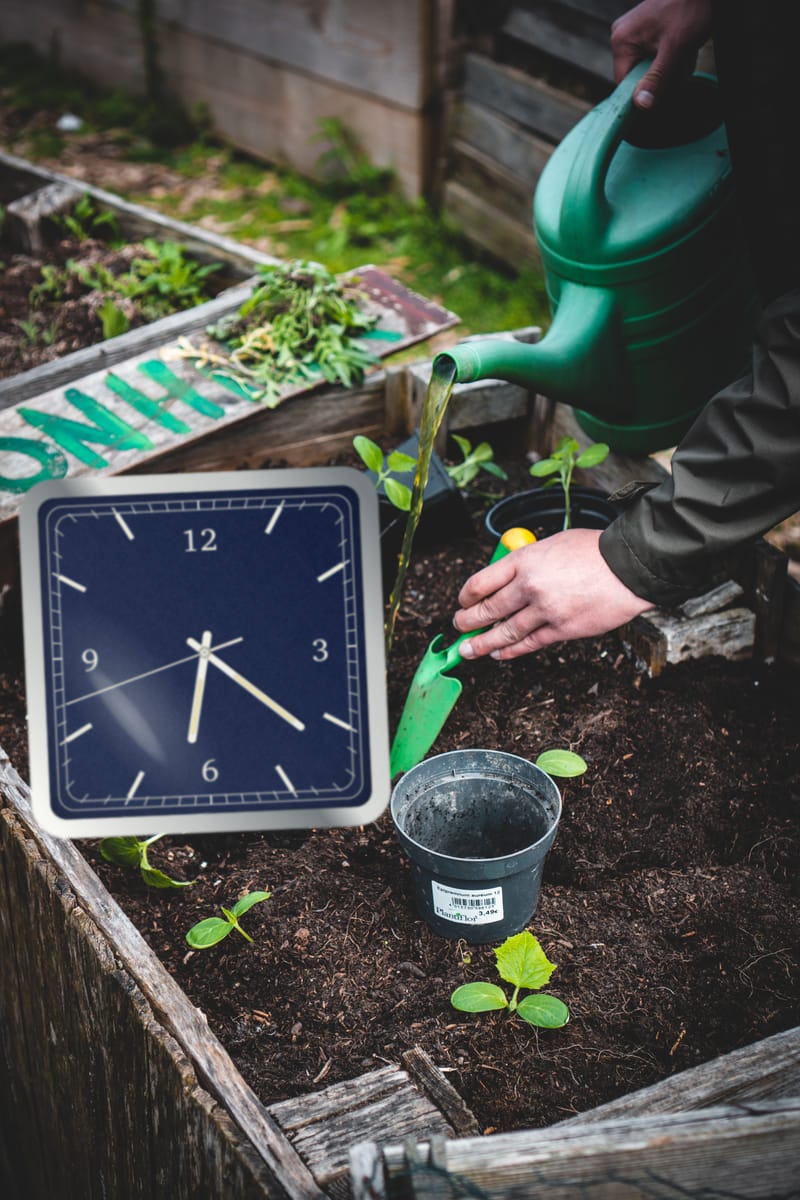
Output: **6:21:42**
